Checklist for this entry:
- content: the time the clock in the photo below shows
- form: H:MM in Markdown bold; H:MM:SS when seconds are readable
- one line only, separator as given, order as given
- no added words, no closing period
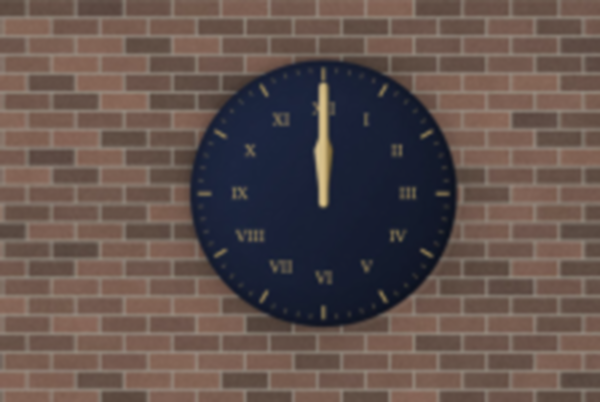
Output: **12:00**
